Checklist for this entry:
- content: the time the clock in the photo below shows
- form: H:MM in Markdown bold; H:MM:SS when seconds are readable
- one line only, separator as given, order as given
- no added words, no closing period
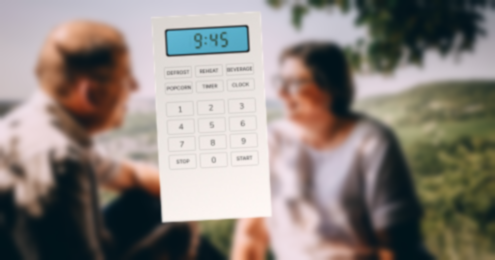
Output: **9:45**
